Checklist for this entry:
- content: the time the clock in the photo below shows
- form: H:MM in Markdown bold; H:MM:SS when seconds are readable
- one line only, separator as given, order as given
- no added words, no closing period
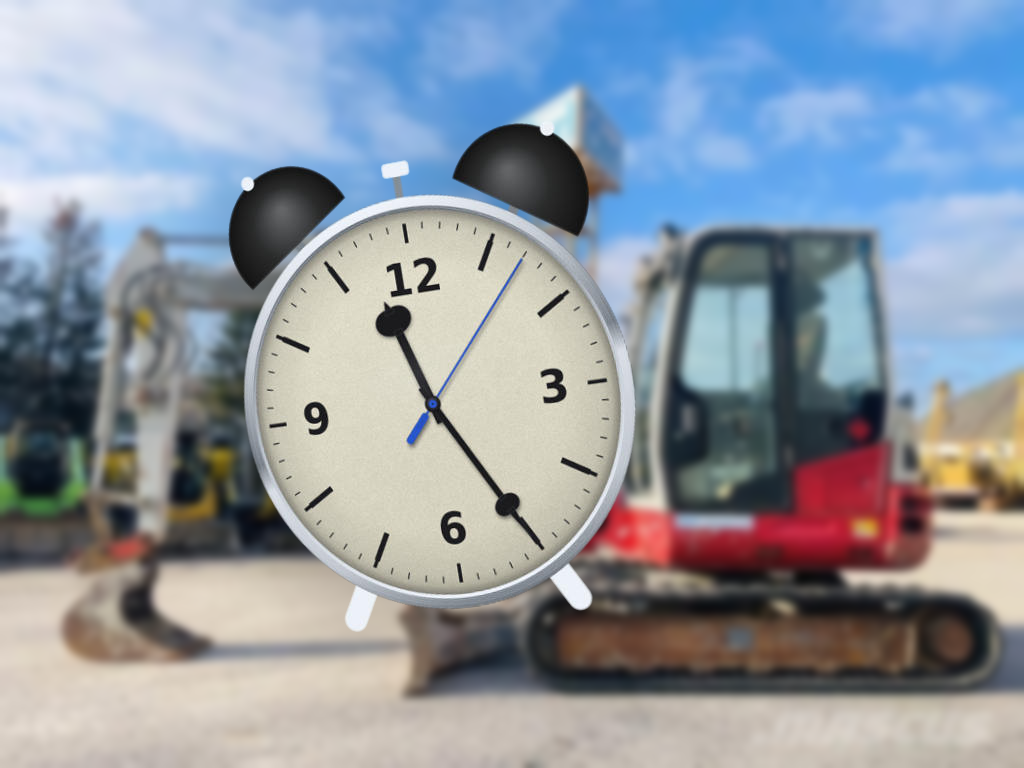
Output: **11:25:07**
